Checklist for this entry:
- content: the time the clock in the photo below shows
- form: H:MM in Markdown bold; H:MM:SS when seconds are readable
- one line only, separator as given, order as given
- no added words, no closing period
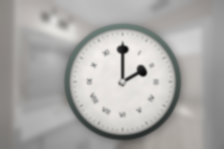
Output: **2:00**
